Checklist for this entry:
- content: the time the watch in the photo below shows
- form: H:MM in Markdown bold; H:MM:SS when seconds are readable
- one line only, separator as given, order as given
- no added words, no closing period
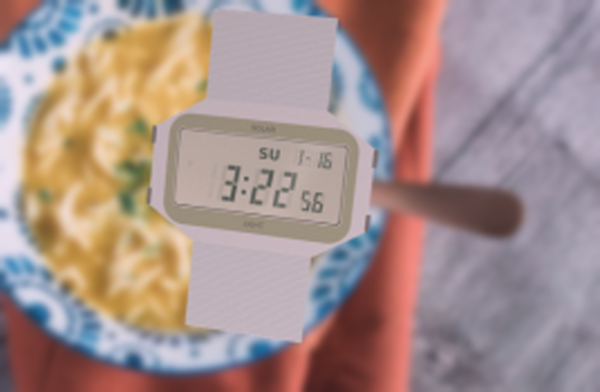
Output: **3:22:56**
